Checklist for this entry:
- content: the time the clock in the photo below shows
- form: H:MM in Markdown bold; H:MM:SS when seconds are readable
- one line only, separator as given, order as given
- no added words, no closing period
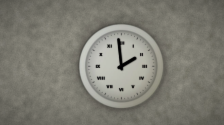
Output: **1:59**
